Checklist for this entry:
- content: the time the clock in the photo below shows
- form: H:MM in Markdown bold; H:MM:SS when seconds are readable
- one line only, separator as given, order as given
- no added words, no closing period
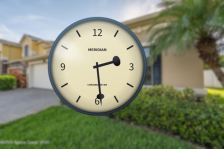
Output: **2:29**
